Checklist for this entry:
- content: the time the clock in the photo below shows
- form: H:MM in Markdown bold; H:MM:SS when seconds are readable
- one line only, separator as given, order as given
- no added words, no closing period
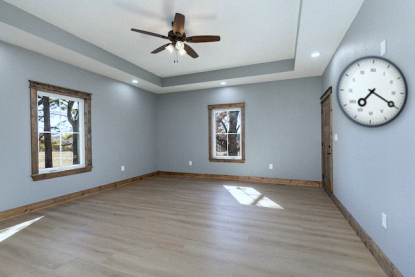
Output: **7:20**
